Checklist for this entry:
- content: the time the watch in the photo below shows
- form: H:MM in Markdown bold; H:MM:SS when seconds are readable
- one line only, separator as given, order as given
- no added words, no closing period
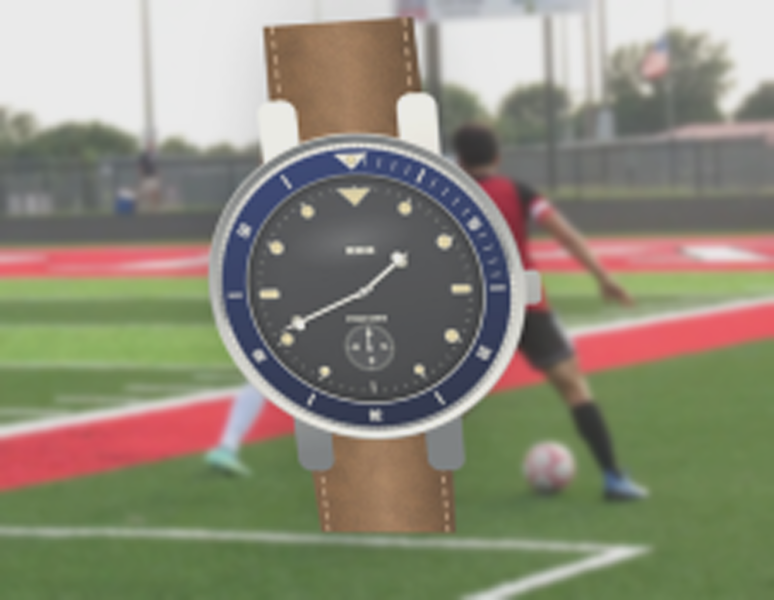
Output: **1:41**
